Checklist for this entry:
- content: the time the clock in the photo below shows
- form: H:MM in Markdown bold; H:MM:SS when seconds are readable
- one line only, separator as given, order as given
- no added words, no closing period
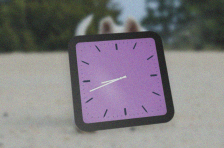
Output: **8:42**
